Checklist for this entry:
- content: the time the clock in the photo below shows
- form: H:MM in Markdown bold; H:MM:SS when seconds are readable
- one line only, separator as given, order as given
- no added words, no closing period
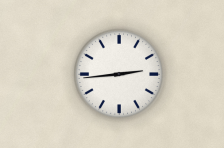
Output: **2:44**
